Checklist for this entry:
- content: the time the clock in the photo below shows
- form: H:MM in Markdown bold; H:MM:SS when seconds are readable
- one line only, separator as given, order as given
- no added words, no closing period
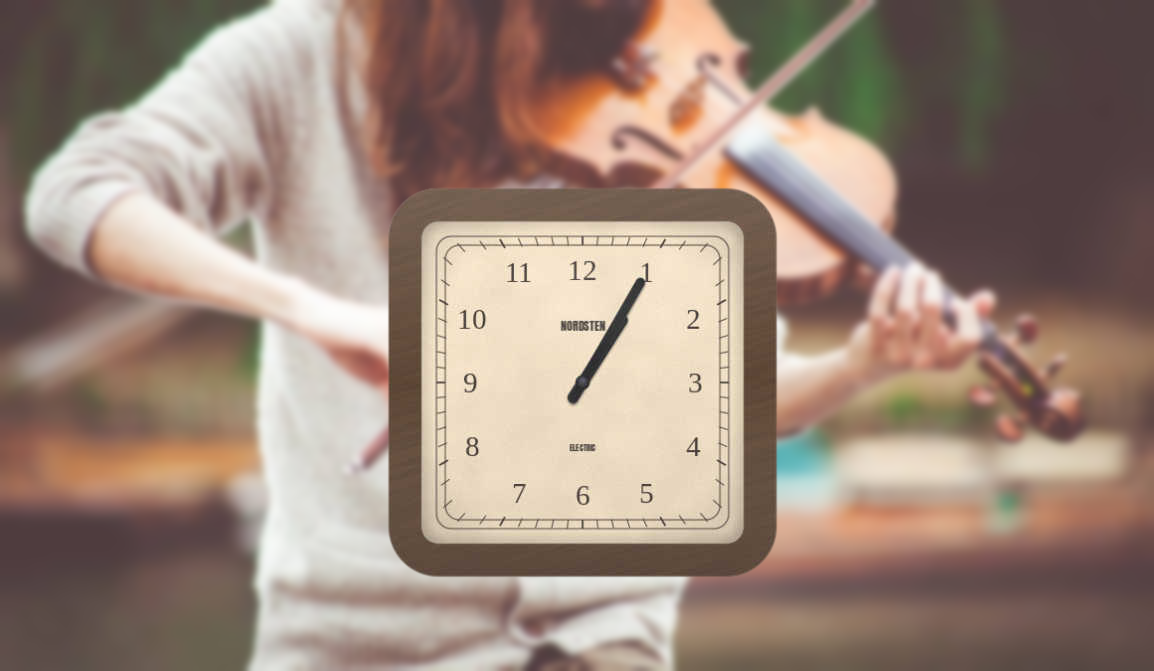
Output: **1:05**
